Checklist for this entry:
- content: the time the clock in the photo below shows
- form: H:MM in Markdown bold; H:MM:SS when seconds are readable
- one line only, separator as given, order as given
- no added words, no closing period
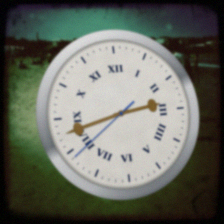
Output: **2:42:39**
